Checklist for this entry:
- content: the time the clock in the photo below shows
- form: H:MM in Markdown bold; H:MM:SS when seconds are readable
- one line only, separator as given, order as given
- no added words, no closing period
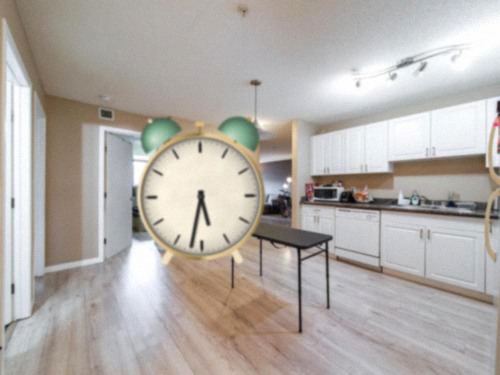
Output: **5:32**
